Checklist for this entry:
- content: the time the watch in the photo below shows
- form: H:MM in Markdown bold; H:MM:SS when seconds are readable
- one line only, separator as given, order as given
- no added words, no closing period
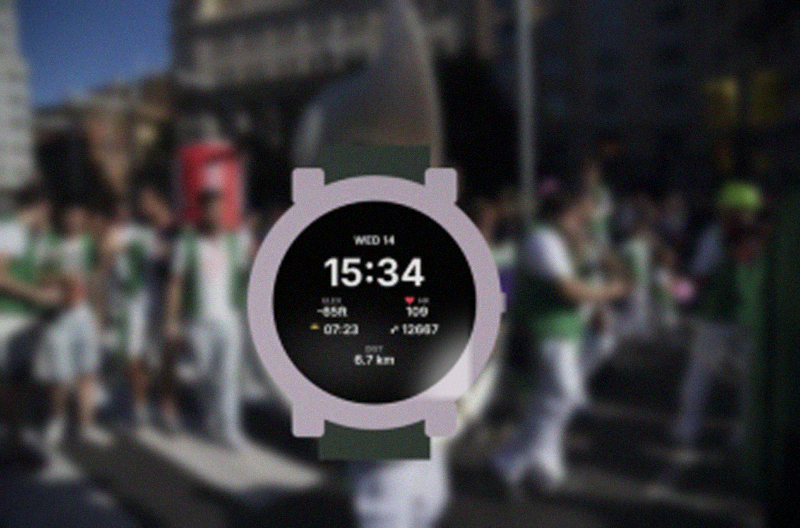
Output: **15:34**
